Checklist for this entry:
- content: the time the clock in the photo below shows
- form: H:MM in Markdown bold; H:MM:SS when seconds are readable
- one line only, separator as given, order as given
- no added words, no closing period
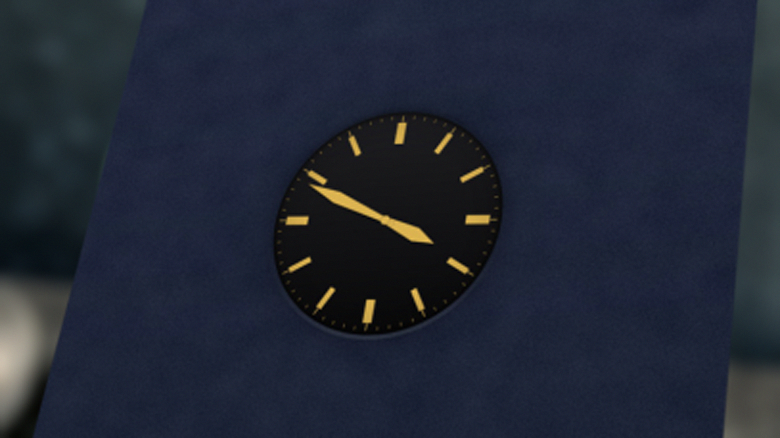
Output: **3:49**
